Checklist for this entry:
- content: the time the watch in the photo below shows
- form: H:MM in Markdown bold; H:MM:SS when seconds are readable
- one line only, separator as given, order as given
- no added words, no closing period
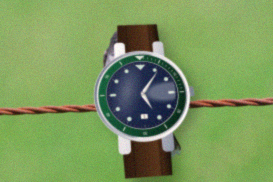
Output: **5:06**
